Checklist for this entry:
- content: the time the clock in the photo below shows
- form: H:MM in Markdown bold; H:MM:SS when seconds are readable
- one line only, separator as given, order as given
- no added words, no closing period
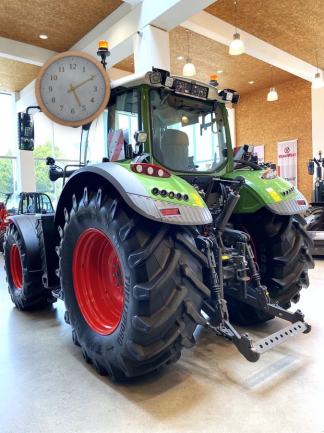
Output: **5:10**
